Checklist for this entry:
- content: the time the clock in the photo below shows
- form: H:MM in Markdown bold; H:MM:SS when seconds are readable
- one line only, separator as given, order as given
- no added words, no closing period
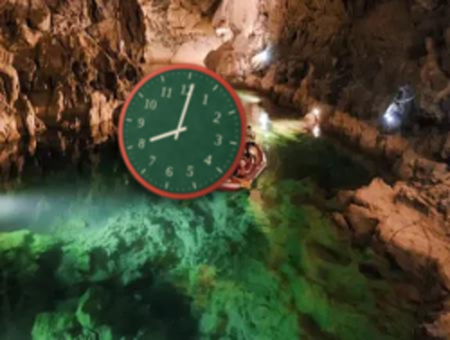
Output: **8:01**
